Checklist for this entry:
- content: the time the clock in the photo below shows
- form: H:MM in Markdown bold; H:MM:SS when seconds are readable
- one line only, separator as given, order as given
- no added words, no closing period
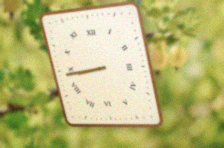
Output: **8:44**
